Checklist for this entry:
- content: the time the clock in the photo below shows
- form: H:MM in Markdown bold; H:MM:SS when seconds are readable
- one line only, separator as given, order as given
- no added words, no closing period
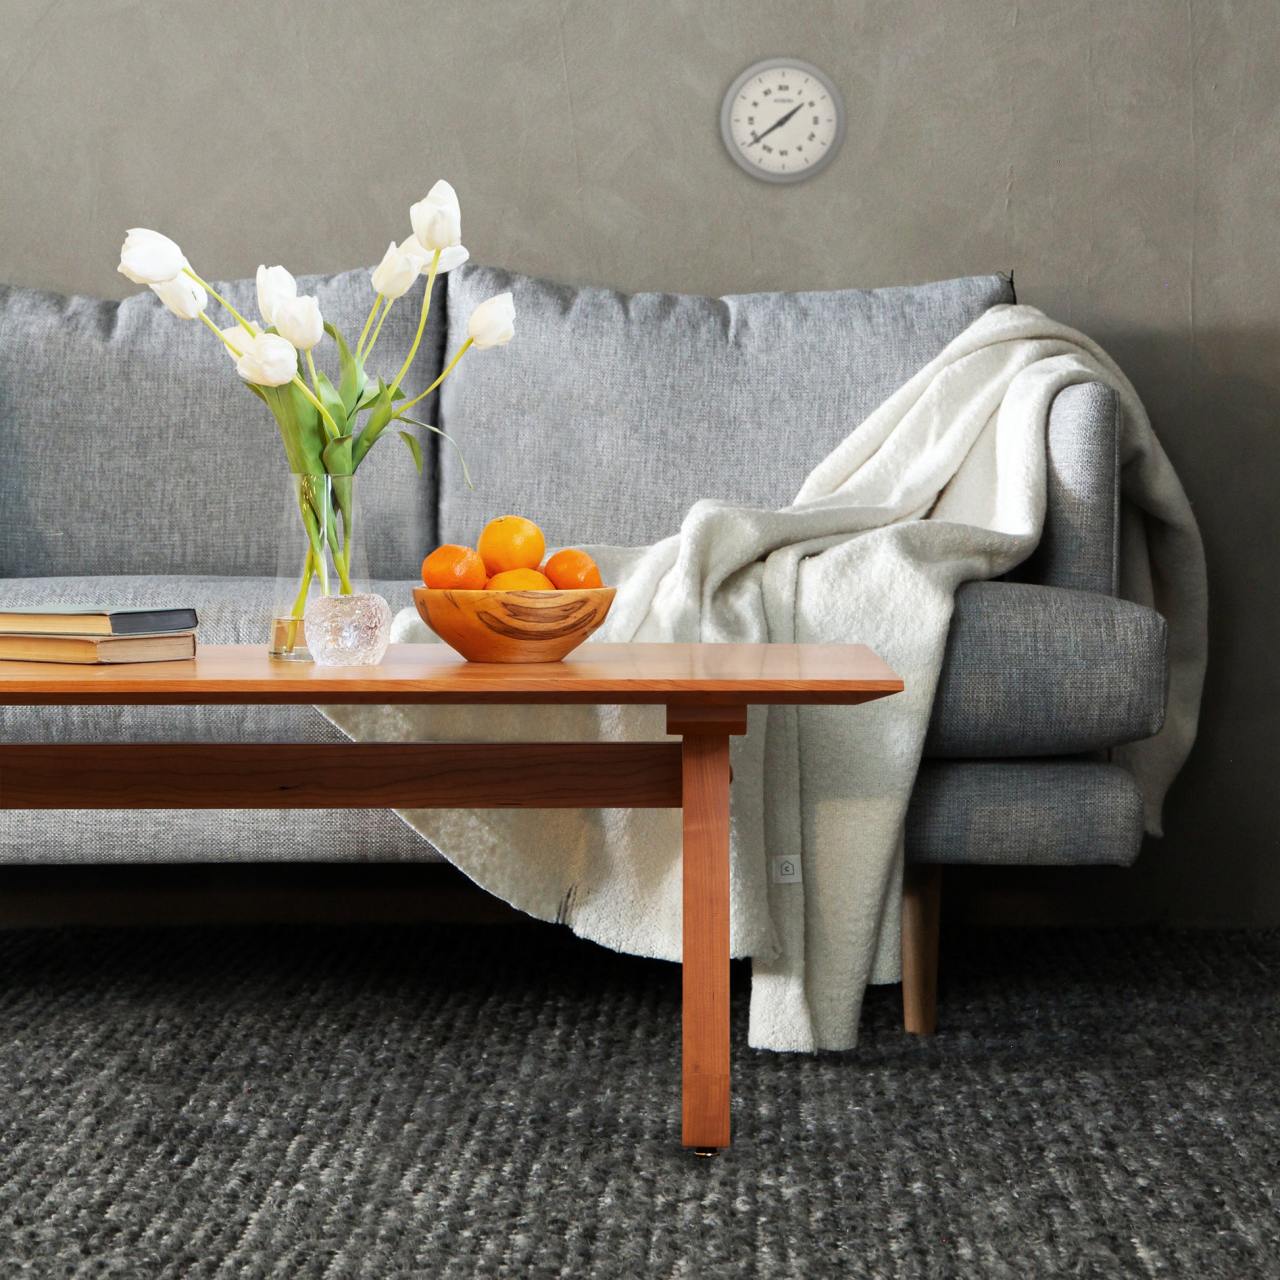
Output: **1:39**
